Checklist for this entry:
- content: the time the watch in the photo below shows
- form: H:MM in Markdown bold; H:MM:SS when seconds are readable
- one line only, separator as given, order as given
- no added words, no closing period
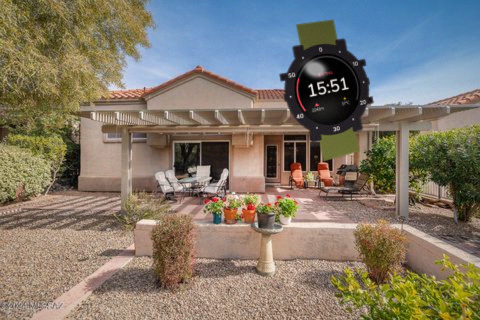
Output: **15:51**
